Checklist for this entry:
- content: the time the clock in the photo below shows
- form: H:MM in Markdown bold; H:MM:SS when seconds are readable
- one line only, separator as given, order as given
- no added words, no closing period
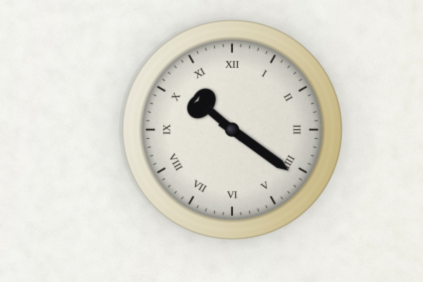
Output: **10:21**
